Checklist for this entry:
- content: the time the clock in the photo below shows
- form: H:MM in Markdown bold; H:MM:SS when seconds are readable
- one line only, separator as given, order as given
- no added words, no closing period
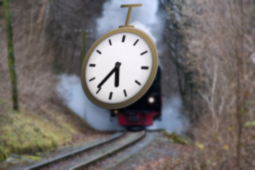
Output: **5:36**
